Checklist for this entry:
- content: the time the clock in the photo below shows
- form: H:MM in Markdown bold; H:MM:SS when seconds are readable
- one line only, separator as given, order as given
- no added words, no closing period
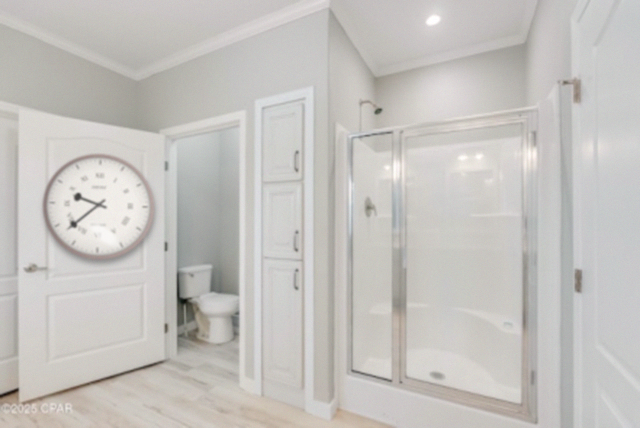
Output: **9:38**
